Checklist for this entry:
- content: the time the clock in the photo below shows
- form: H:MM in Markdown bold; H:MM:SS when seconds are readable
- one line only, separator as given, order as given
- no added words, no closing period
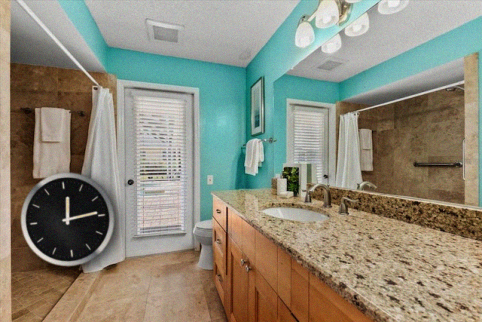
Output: **12:14**
